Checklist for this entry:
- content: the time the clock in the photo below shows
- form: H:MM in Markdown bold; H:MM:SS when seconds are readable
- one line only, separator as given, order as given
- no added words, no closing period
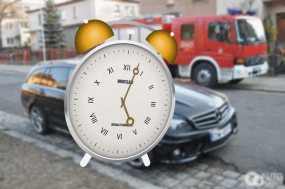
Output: **5:03**
